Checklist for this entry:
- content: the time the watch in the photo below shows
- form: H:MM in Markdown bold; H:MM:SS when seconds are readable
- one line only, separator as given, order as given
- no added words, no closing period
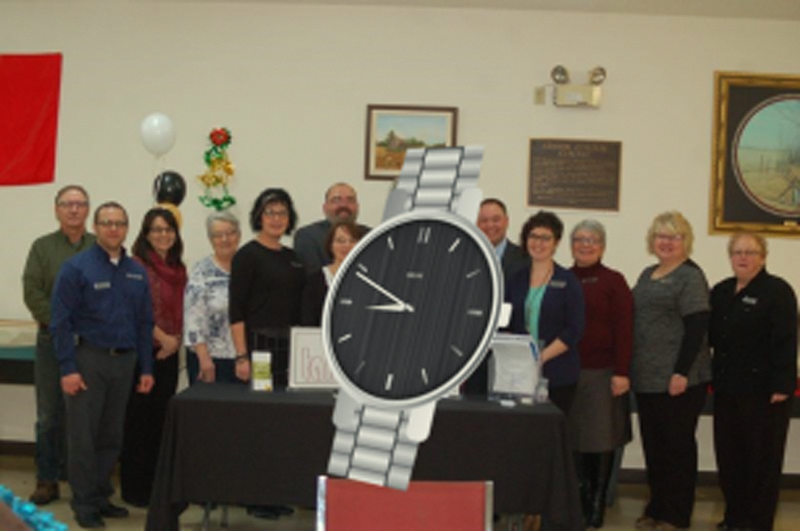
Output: **8:49**
